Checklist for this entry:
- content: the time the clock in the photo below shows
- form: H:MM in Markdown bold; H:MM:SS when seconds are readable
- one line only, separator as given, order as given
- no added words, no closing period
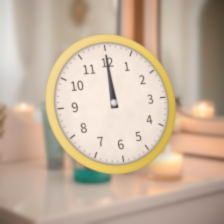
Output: **12:00**
